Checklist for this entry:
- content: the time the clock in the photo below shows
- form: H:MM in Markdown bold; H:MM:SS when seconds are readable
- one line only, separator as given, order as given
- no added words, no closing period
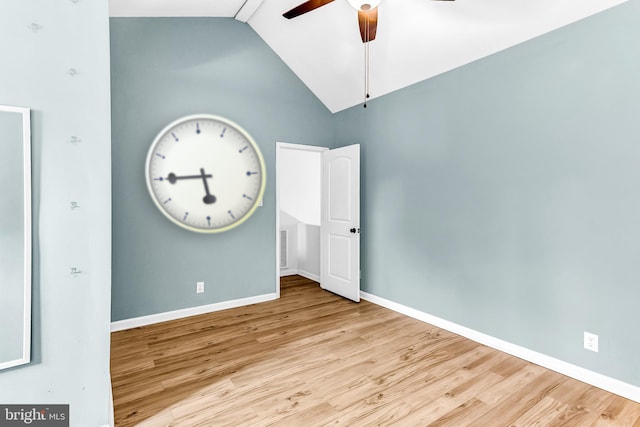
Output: **5:45**
